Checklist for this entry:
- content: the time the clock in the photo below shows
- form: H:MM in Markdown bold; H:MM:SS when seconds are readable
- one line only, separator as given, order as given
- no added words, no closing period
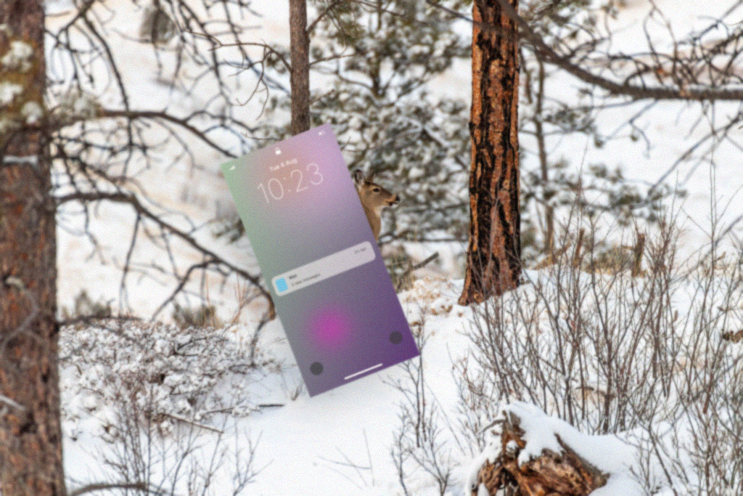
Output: **10:23**
